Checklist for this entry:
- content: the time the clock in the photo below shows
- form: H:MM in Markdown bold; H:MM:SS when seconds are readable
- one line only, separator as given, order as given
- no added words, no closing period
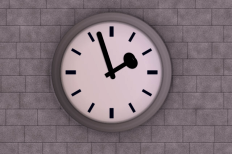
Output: **1:57**
